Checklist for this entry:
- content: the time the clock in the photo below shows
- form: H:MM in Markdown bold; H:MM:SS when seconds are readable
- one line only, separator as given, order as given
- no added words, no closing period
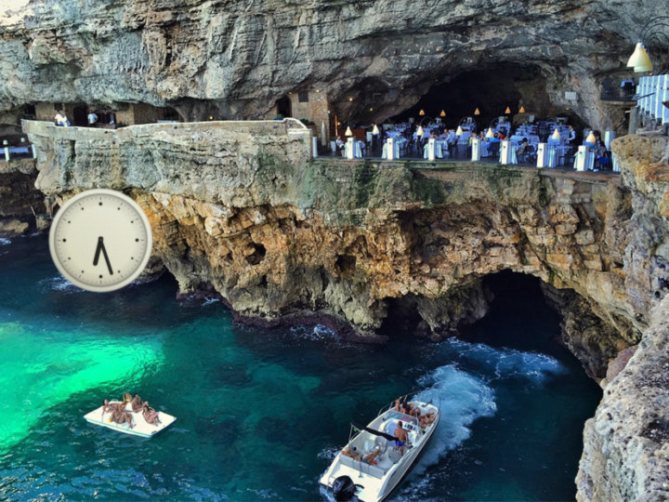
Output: **6:27**
